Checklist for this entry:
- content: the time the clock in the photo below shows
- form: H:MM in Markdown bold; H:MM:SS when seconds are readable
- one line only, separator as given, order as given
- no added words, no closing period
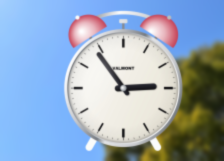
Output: **2:54**
